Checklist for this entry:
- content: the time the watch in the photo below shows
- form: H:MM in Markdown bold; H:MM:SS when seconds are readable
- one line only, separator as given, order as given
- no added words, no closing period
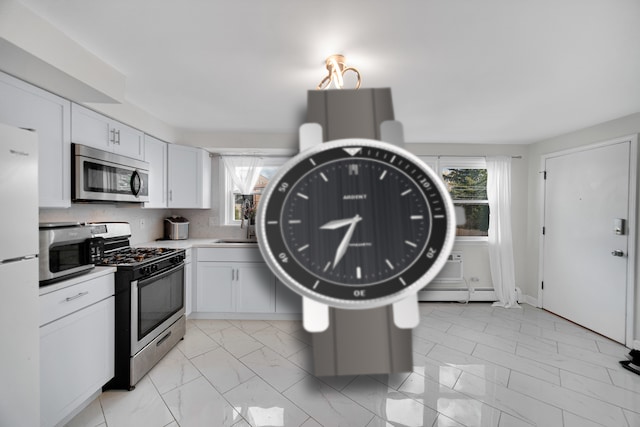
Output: **8:34**
